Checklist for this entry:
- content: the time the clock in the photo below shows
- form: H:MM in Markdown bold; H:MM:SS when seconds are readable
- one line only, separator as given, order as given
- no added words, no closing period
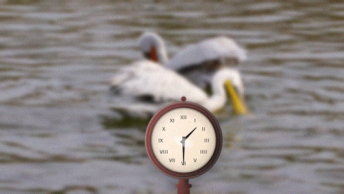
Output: **1:30**
